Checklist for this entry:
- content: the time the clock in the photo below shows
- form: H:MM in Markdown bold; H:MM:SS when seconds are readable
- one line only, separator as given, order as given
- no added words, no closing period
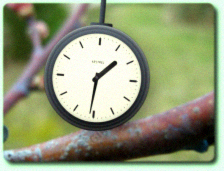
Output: **1:31**
